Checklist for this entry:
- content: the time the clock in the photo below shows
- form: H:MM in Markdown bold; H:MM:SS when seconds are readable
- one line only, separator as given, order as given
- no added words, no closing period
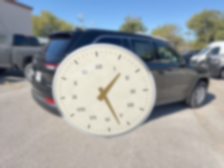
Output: **1:27**
